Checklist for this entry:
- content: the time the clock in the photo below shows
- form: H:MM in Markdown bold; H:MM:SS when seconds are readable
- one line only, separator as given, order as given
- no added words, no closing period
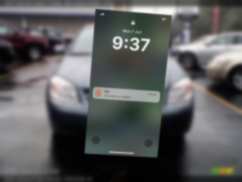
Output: **9:37**
